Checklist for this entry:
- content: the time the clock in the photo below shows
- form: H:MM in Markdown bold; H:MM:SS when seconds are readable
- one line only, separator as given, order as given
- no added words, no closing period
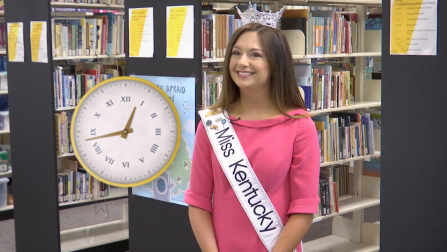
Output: **12:43**
